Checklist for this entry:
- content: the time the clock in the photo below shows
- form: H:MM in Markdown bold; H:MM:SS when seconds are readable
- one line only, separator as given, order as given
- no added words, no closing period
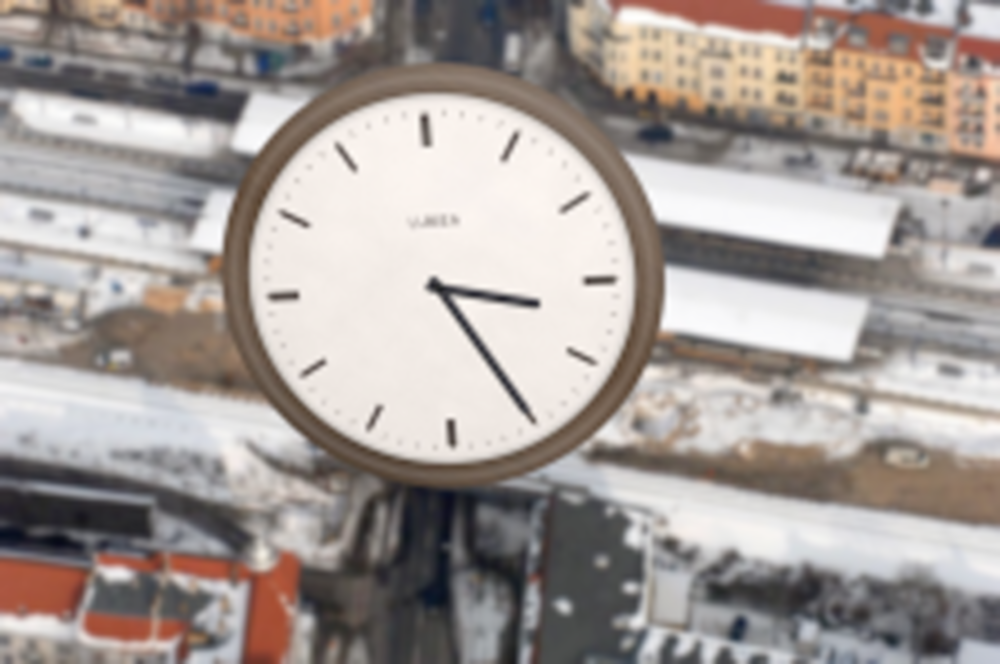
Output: **3:25**
